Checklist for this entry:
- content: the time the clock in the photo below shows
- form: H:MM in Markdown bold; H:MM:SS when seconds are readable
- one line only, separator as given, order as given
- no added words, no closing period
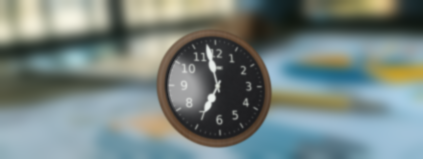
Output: **6:58**
